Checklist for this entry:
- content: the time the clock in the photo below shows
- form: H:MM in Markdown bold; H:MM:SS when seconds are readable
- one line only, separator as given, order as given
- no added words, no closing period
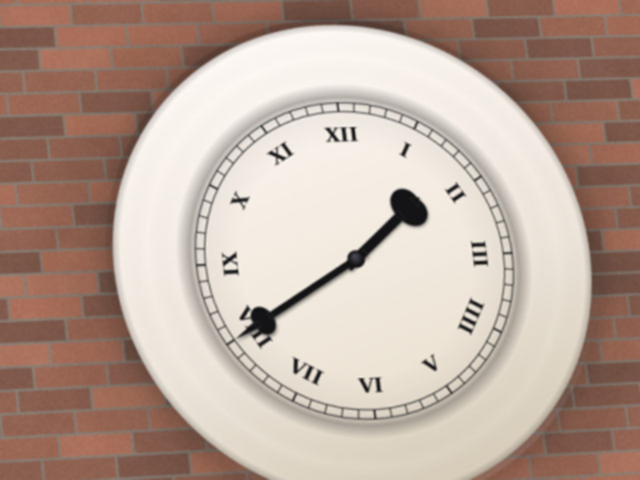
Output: **1:40**
